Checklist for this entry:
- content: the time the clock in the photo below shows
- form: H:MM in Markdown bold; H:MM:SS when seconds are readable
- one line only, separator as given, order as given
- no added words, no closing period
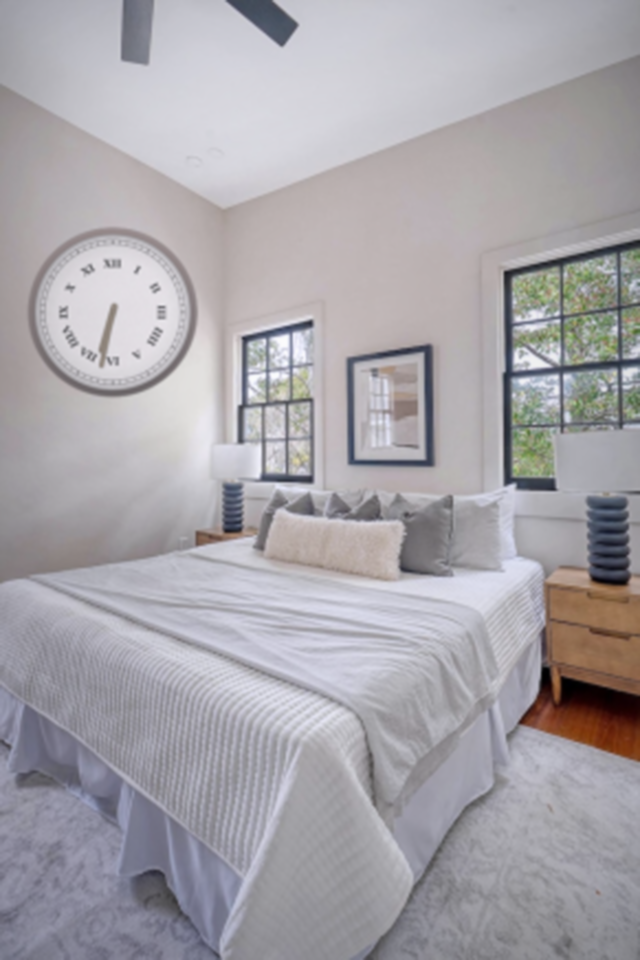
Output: **6:32**
